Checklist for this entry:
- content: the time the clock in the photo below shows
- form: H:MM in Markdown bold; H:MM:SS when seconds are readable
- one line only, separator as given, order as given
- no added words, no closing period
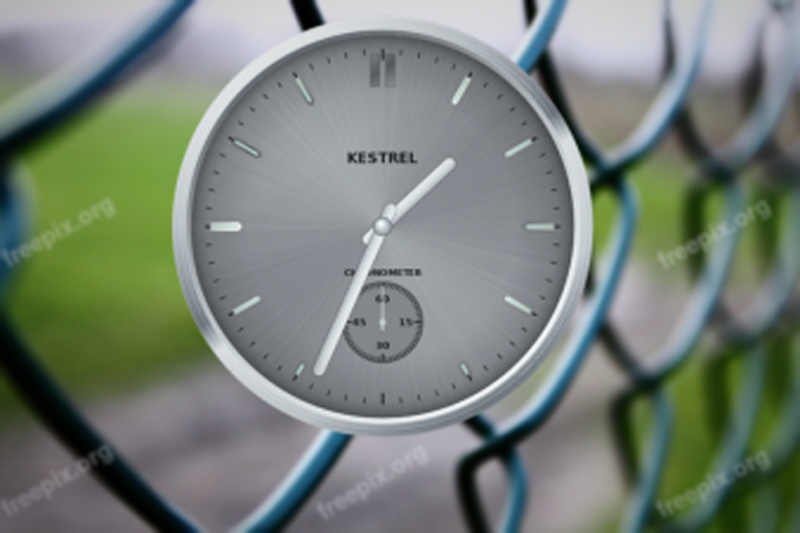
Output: **1:34**
